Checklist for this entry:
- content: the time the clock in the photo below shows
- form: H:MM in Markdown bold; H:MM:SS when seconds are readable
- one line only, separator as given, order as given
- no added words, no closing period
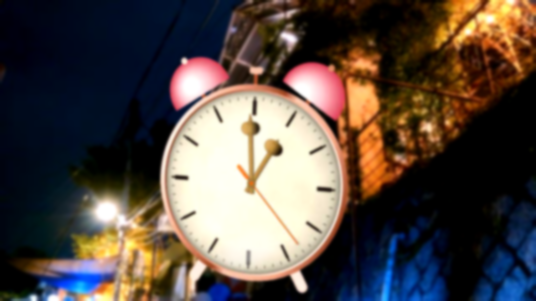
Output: **12:59:23**
